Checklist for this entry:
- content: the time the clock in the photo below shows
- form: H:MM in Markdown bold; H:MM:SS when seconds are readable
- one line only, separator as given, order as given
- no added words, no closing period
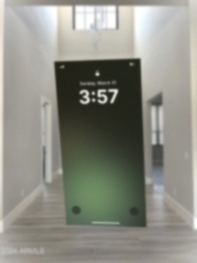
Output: **3:57**
